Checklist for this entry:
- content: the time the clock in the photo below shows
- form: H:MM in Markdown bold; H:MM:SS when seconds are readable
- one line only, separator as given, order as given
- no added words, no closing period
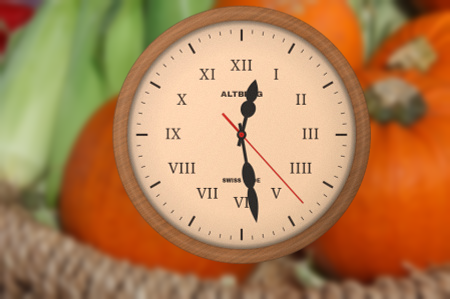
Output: **12:28:23**
